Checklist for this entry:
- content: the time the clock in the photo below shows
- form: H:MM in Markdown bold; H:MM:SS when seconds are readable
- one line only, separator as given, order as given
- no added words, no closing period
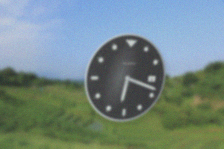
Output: **6:18**
